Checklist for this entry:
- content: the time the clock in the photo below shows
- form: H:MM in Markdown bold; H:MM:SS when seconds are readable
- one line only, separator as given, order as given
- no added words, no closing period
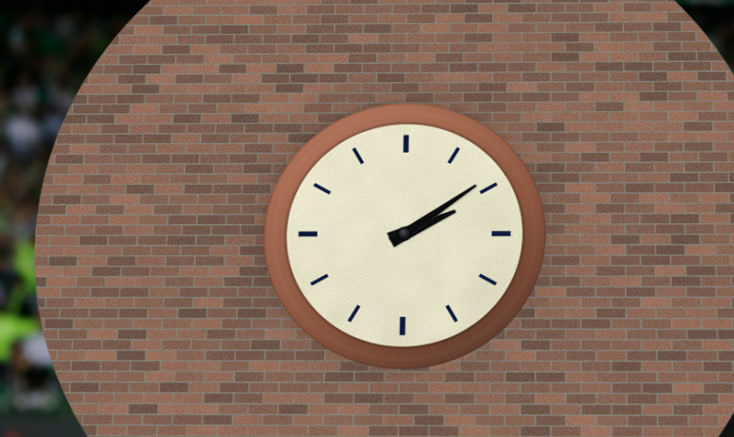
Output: **2:09**
